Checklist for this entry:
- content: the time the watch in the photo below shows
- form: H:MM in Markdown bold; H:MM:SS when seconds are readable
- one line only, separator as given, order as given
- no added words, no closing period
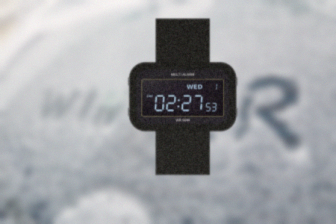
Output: **2:27**
